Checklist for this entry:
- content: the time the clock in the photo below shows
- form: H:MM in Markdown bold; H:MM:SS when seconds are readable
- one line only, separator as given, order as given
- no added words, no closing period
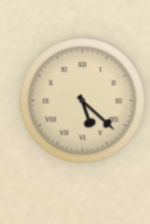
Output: **5:22**
